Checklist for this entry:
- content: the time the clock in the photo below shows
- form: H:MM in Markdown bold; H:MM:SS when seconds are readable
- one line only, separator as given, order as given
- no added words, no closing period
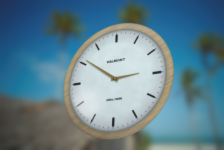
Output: **2:51**
